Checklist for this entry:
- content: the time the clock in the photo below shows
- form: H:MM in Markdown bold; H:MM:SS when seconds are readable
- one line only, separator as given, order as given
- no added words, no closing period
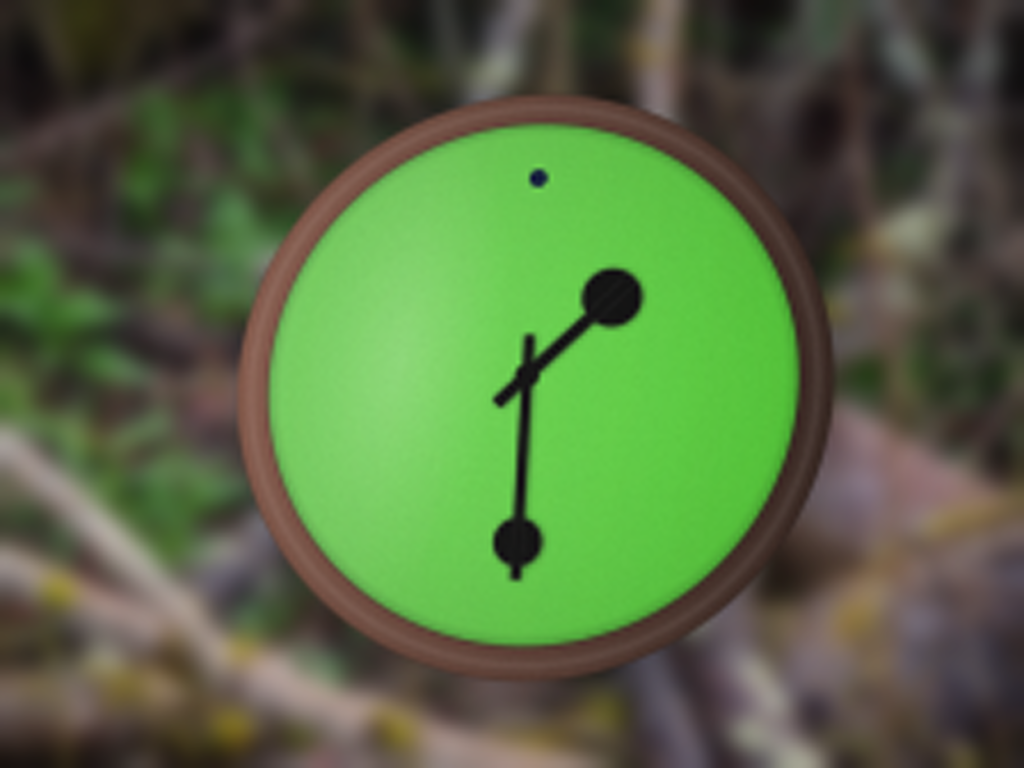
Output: **1:30**
